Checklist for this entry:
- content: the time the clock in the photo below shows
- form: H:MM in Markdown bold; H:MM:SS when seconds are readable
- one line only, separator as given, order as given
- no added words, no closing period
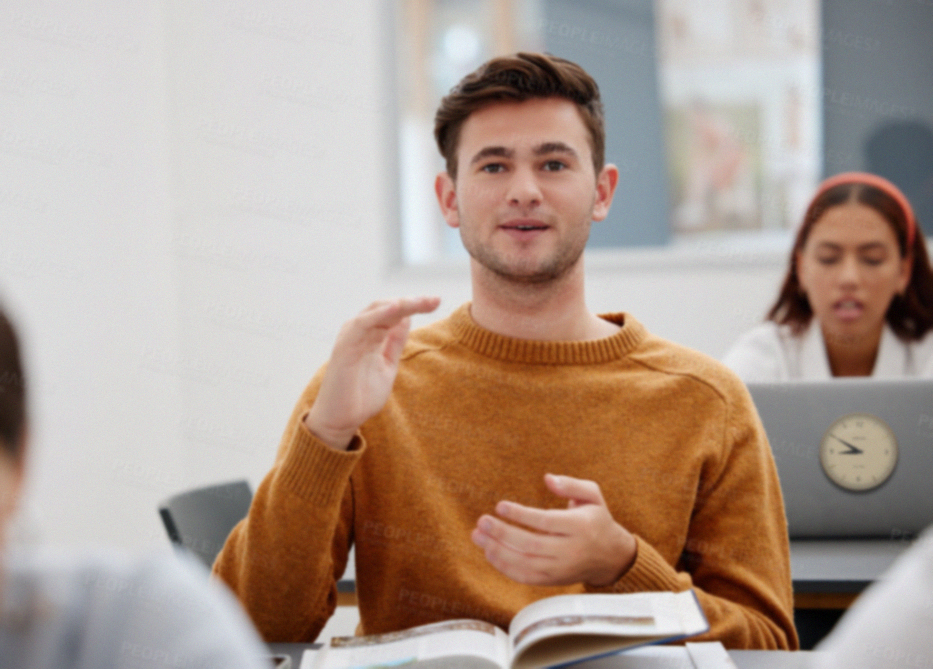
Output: **8:50**
